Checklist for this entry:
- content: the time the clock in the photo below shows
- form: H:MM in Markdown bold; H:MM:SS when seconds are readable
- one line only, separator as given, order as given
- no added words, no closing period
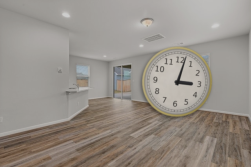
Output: **3:02**
